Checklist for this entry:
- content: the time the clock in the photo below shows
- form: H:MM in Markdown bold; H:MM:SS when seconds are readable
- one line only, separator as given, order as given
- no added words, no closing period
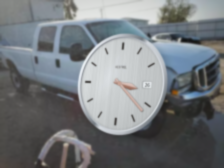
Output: **3:22**
